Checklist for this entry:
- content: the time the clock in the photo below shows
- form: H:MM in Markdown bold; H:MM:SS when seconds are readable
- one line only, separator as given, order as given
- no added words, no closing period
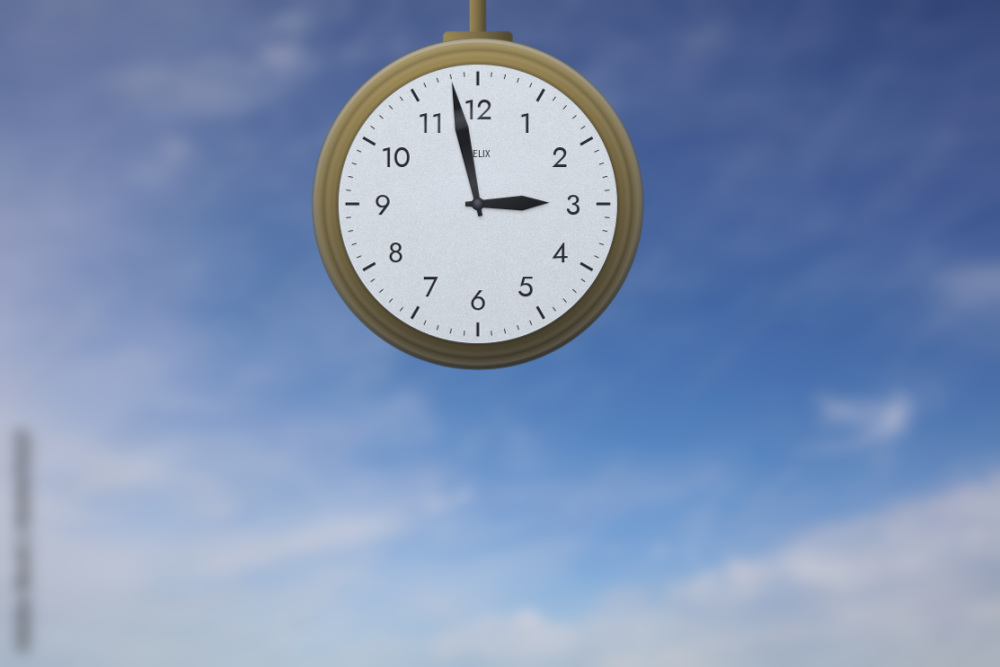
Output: **2:58**
